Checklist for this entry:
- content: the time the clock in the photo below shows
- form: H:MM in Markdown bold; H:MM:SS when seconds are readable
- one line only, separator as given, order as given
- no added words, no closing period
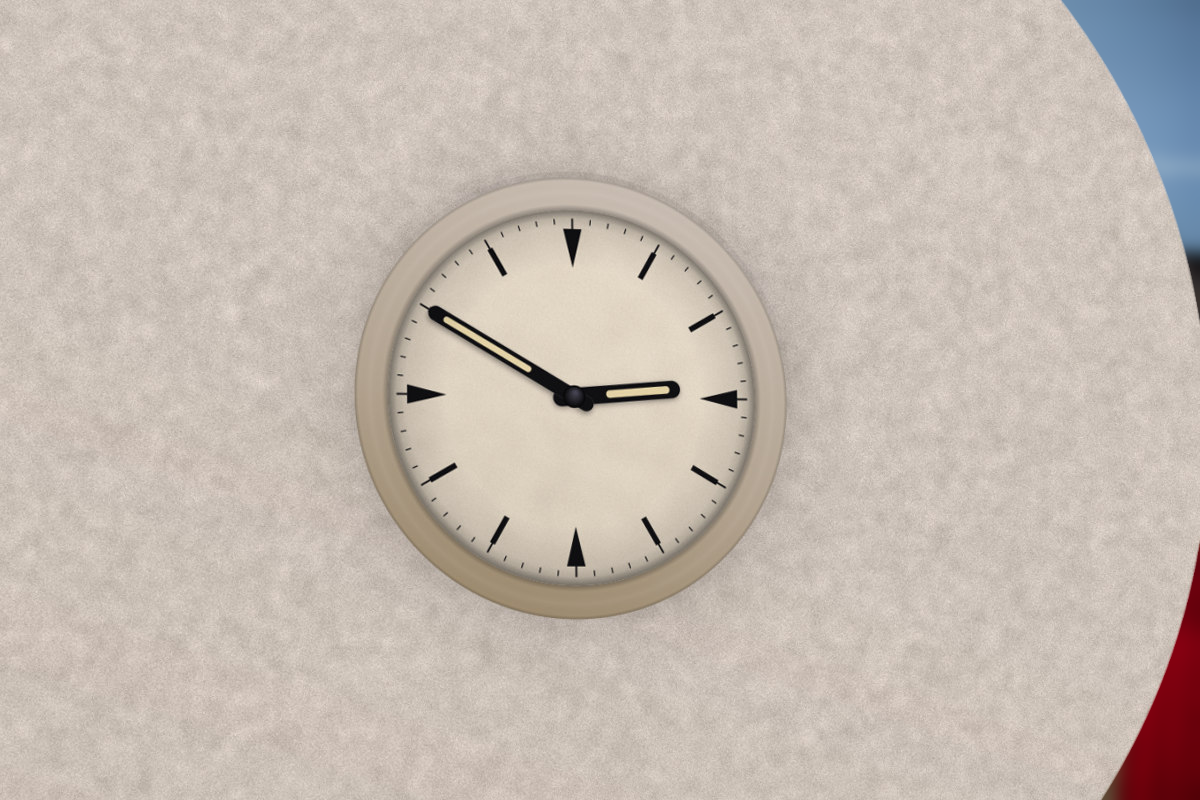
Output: **2:50**
